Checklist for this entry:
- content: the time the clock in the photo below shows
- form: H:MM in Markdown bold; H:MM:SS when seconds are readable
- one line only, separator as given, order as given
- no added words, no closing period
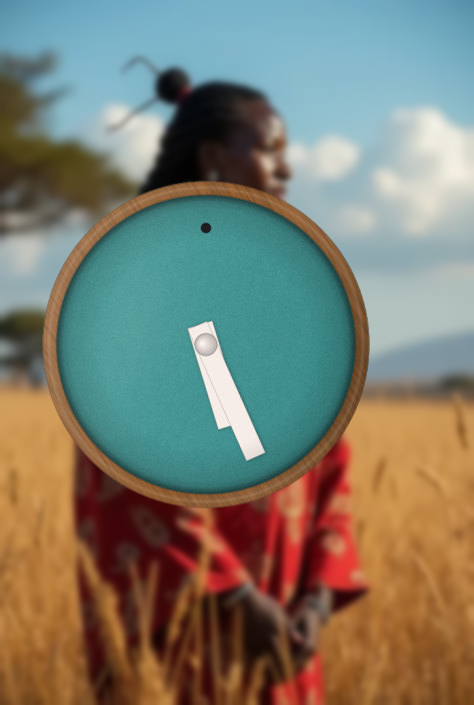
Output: **5:26**
